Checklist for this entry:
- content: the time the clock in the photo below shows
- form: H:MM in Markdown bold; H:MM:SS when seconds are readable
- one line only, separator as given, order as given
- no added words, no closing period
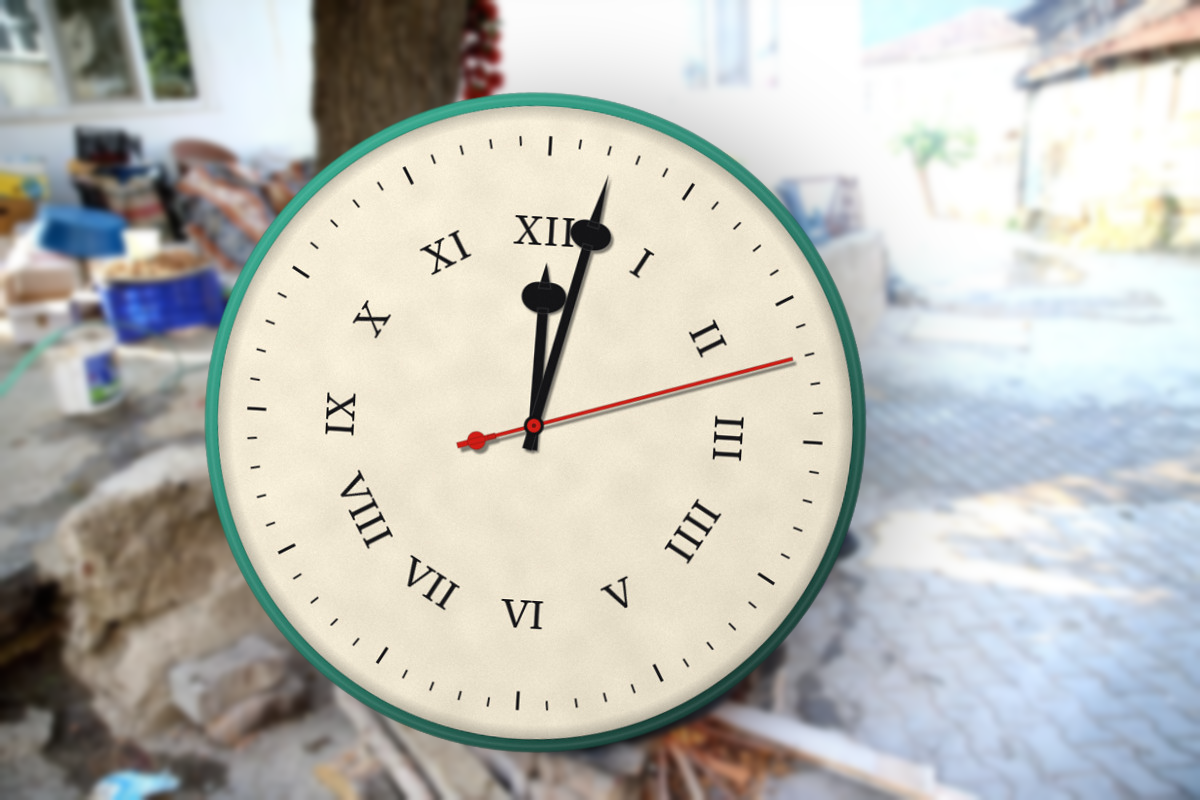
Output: **12:02:12**
